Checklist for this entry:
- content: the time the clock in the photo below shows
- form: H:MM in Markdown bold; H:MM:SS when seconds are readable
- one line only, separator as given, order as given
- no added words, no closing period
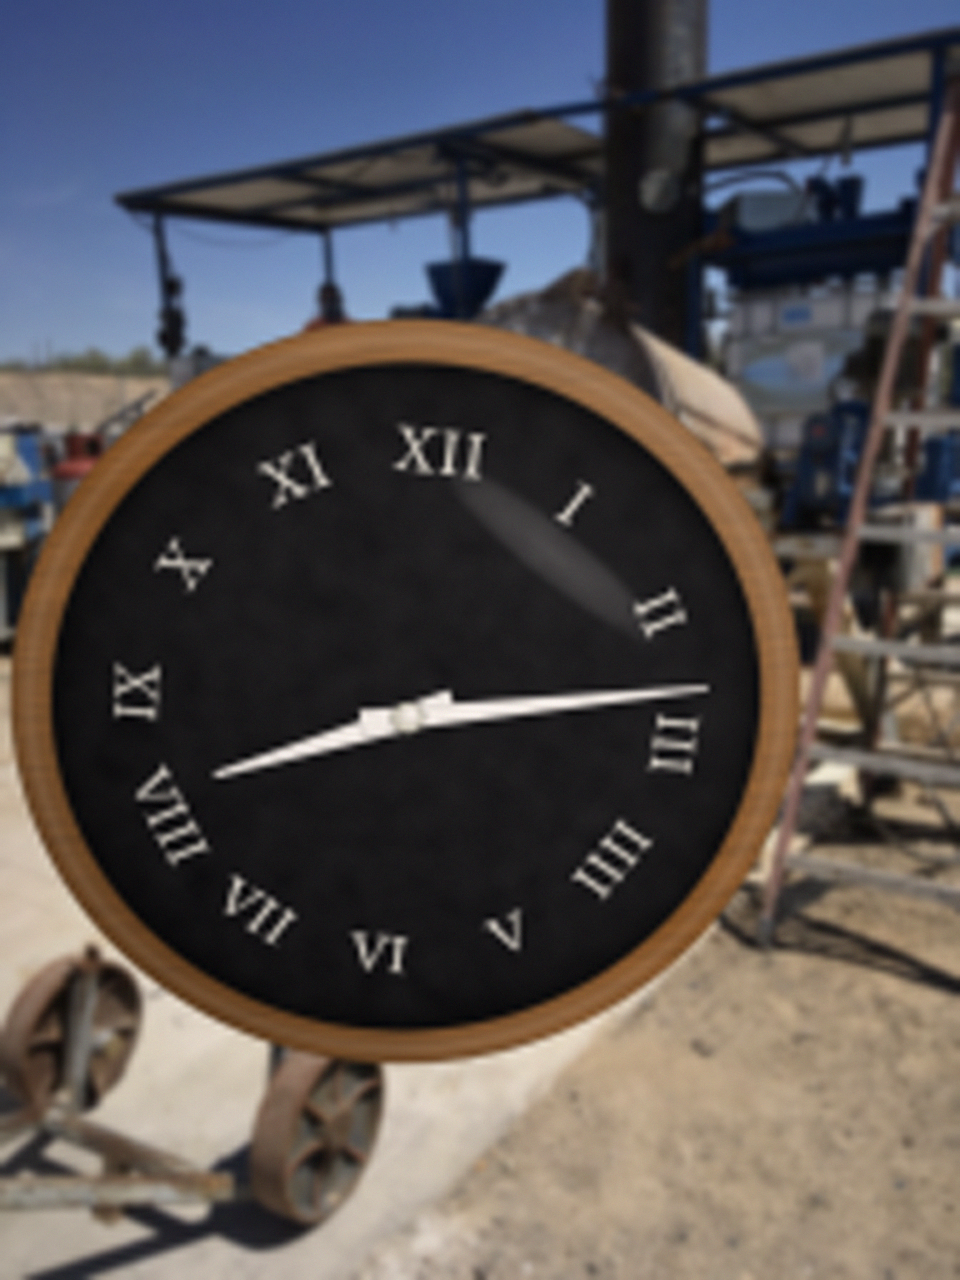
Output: **8:13**
